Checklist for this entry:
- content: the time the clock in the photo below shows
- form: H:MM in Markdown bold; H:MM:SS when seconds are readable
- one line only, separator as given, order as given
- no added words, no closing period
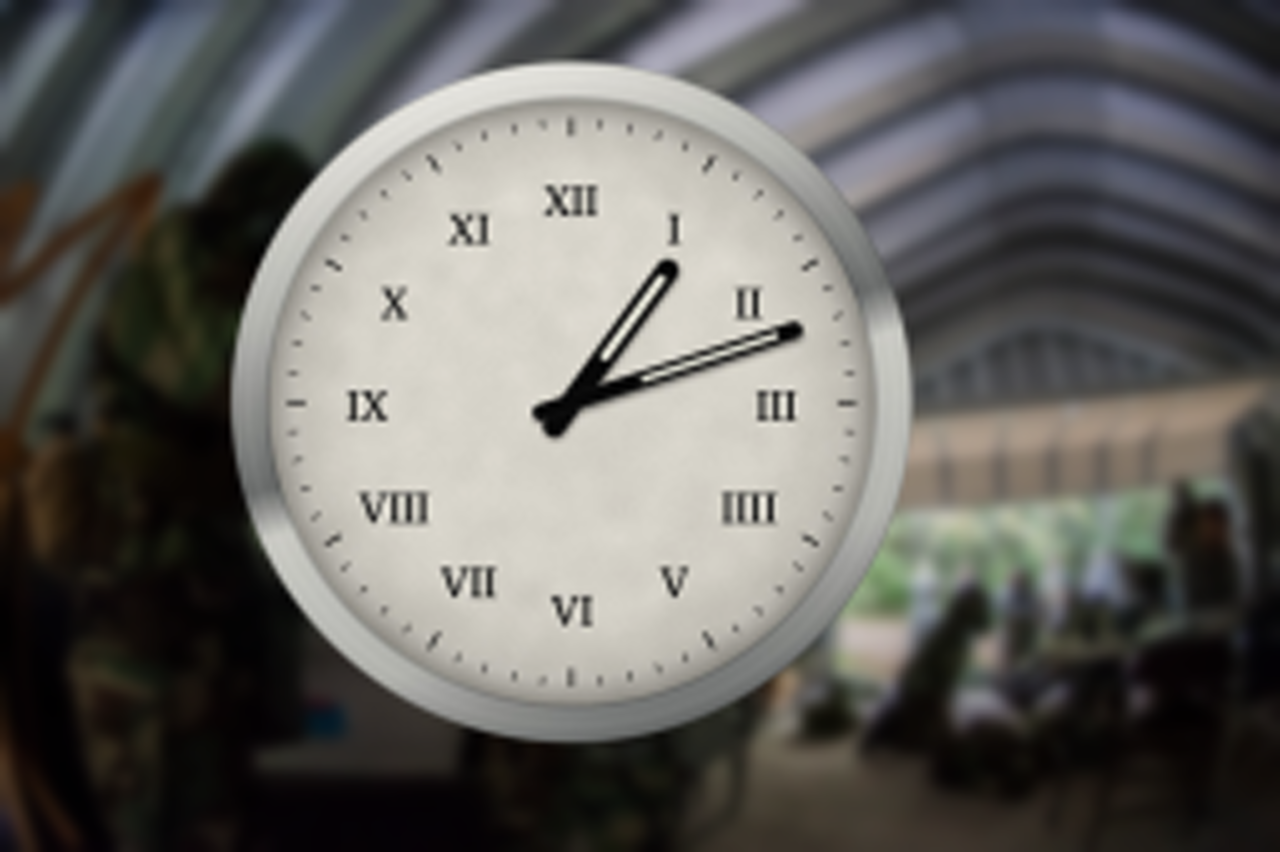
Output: **1:12**
